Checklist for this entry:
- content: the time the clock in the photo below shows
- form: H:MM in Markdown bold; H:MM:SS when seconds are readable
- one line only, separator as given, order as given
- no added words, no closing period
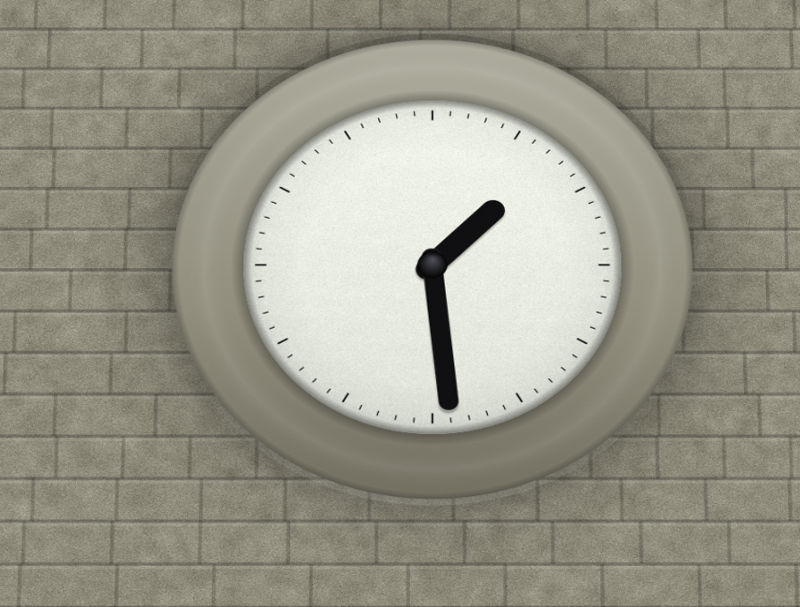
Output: **1:29**
